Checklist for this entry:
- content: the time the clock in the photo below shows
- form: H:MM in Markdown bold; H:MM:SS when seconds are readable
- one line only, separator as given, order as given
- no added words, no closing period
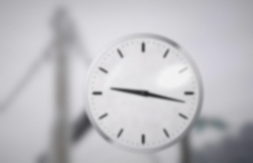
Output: **9:17**
